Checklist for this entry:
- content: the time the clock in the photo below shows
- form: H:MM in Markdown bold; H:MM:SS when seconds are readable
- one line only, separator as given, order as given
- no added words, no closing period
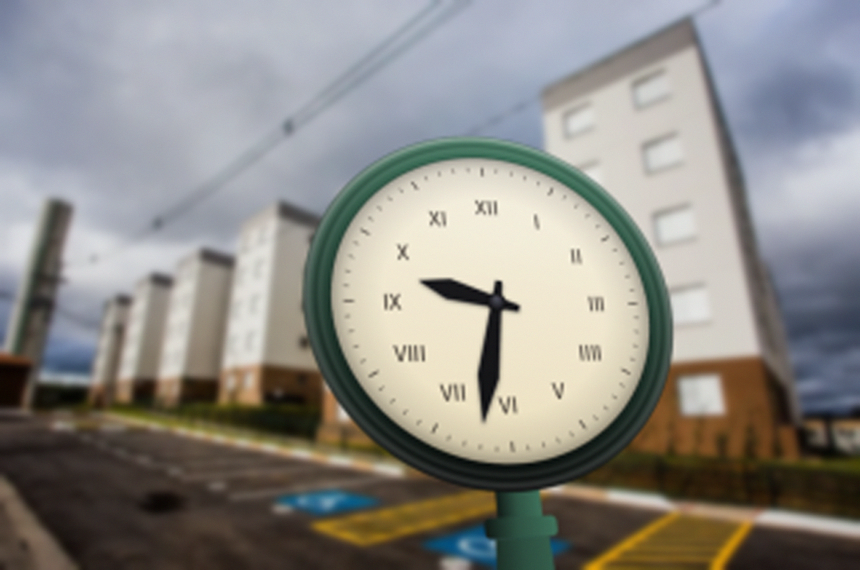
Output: **9:32**
